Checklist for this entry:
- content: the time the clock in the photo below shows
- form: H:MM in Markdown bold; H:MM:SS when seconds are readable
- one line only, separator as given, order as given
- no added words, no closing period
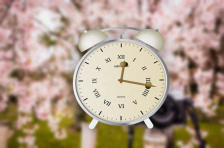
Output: **12:17**
